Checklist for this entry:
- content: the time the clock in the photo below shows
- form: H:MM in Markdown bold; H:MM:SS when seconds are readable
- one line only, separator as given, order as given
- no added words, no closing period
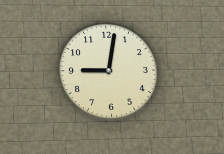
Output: **9:02**
